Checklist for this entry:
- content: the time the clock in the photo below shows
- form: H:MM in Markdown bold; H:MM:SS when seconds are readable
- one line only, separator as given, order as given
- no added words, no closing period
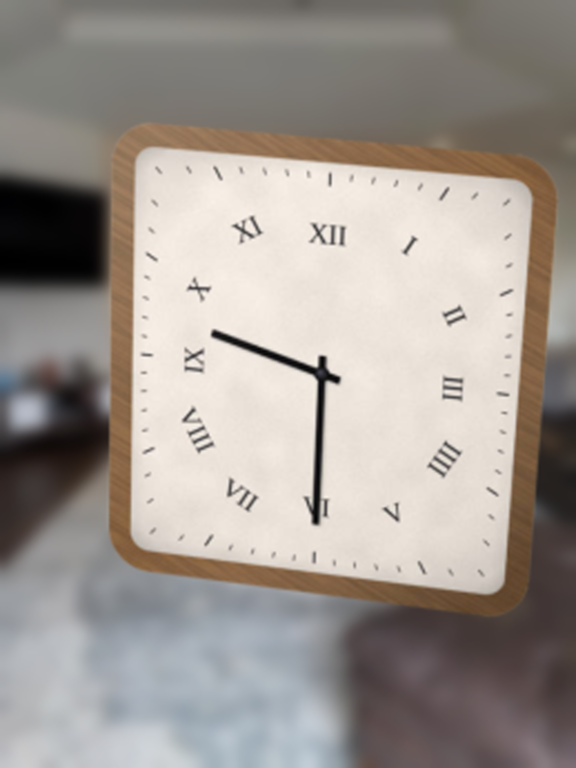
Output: **9:30**
